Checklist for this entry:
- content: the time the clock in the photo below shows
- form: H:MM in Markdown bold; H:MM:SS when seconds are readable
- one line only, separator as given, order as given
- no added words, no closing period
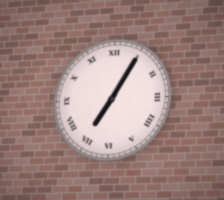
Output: **7:05**
